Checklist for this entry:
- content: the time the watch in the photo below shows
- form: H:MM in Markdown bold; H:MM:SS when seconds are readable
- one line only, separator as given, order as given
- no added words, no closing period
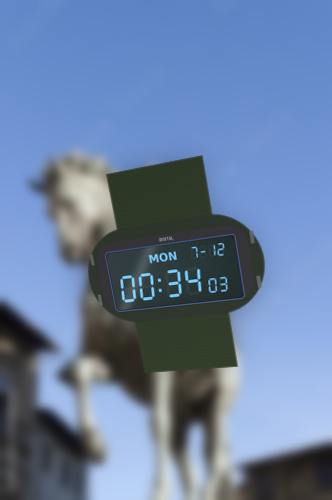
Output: **0:34:03**
